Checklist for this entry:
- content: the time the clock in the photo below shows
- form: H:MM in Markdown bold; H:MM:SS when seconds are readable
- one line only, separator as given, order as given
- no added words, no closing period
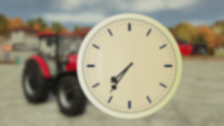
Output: **7:36**
